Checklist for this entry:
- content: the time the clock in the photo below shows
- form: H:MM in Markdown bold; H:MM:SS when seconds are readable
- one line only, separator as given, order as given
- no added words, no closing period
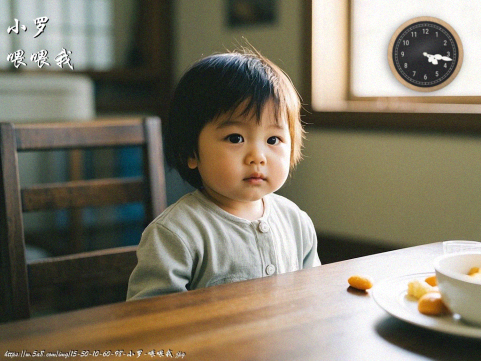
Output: **4:17**
